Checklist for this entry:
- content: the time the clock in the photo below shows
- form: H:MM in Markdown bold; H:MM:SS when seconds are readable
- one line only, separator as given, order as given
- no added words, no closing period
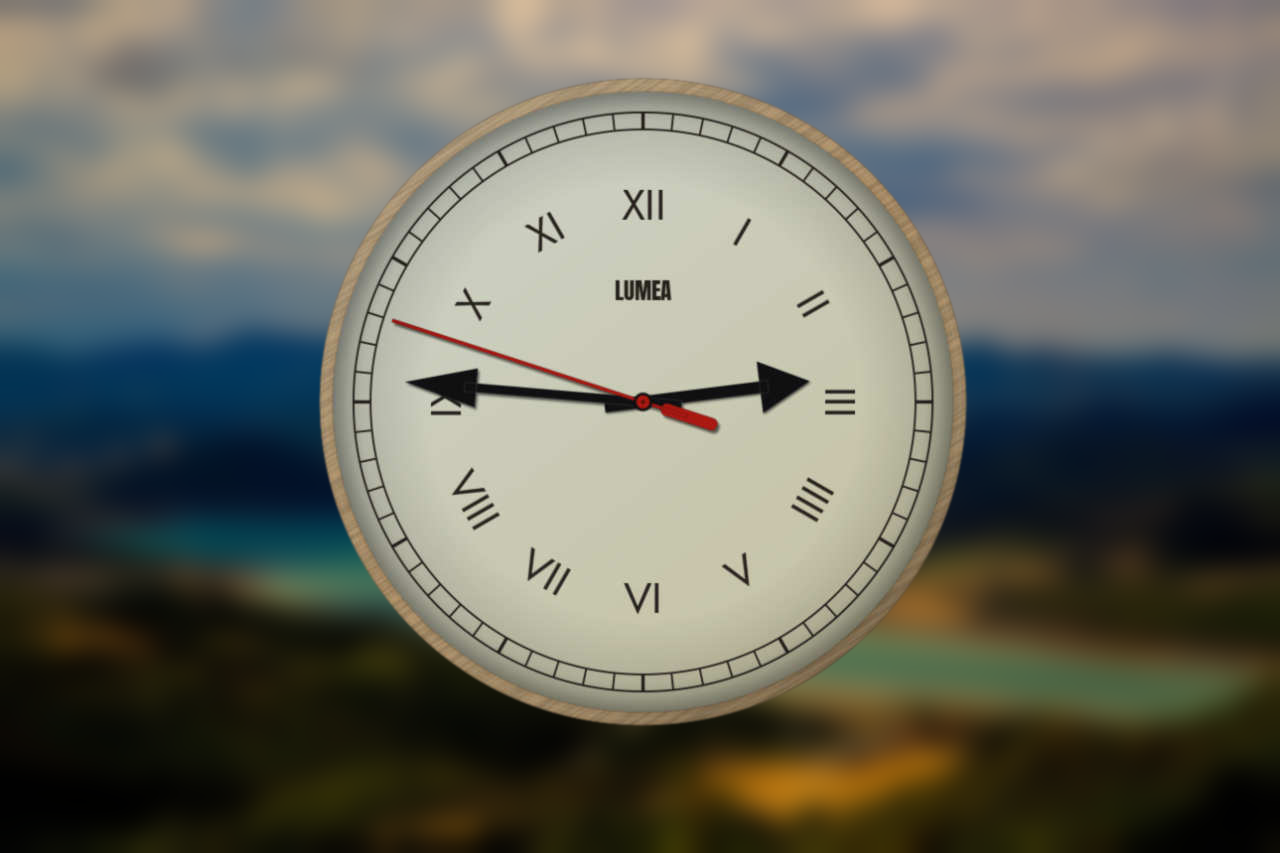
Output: **2:45:48**
